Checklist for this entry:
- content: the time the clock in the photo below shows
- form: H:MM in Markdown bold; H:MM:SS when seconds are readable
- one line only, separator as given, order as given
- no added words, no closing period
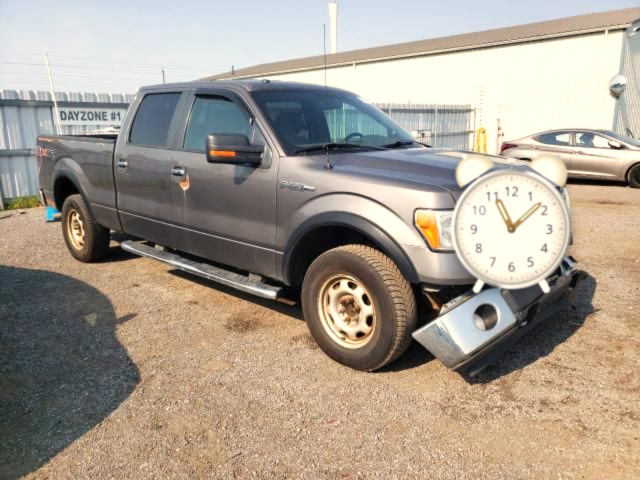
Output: **11:08**
